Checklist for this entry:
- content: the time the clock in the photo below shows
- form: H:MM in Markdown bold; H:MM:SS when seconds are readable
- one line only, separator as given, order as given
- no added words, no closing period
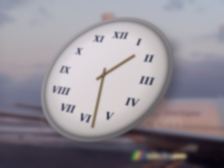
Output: **1:28**
